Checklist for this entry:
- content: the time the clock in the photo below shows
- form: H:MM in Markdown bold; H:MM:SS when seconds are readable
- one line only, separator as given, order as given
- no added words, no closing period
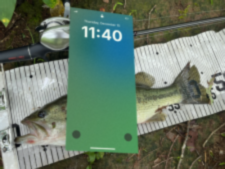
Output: **11:40**
